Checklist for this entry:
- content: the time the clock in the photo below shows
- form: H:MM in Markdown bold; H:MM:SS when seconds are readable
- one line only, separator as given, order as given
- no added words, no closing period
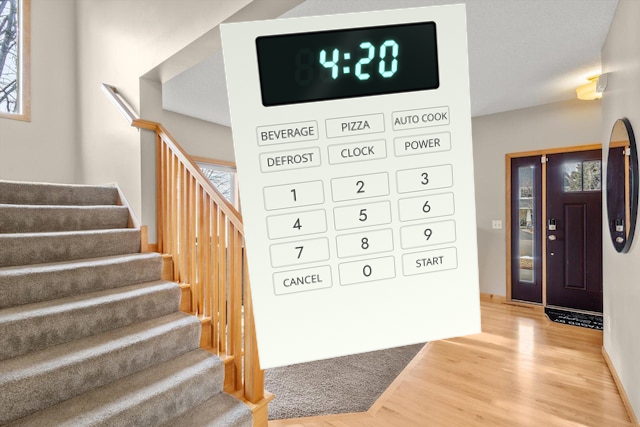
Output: **4:20**
